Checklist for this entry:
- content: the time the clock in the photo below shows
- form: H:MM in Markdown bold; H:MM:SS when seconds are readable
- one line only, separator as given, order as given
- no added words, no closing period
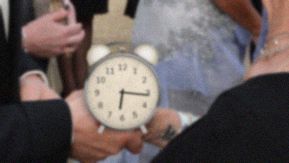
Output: **6:16**
